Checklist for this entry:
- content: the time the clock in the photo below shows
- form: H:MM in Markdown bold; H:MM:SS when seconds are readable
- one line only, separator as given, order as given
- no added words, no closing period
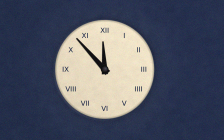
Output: **11:53**
